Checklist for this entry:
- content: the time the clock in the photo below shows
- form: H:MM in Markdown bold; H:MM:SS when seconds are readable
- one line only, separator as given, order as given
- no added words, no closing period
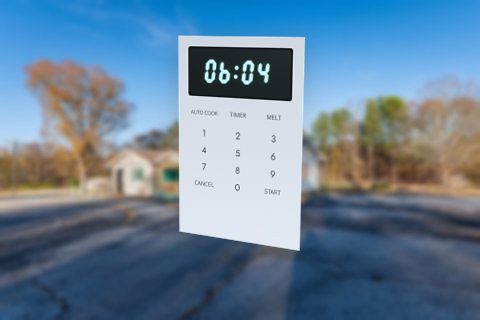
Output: **6:04**
